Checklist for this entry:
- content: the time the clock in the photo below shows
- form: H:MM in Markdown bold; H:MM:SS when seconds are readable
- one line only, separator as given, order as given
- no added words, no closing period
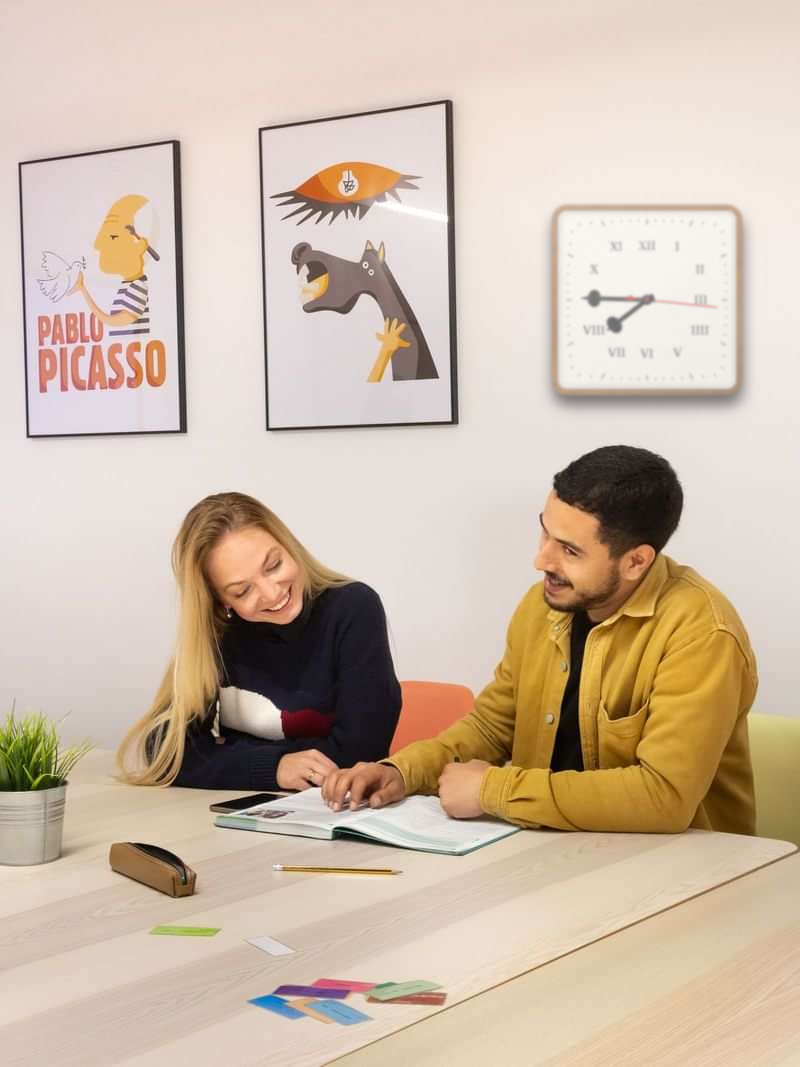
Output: **7:45:16**
